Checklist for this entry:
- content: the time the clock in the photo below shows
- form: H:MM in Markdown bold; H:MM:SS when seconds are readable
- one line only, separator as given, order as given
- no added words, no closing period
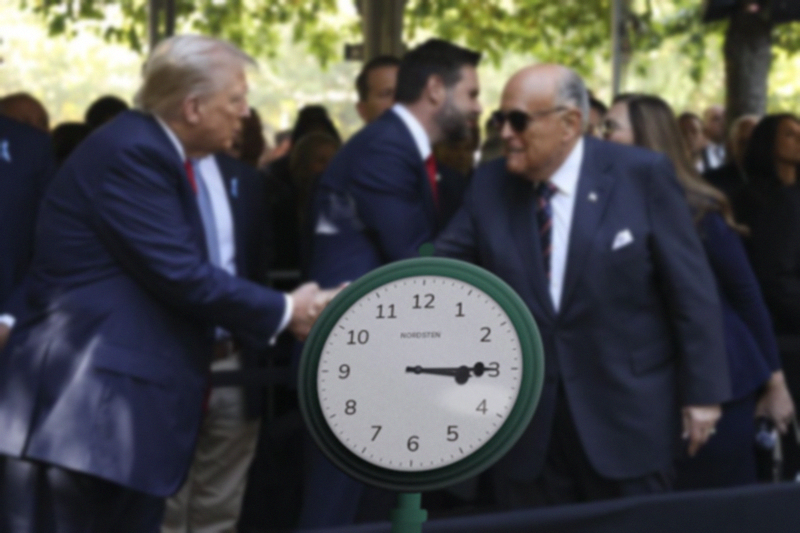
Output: **3:15**
